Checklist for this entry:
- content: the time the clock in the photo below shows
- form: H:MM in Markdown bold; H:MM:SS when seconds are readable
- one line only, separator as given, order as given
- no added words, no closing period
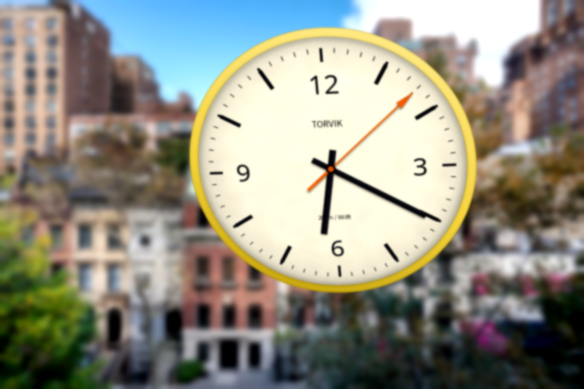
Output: **6:20:08**
